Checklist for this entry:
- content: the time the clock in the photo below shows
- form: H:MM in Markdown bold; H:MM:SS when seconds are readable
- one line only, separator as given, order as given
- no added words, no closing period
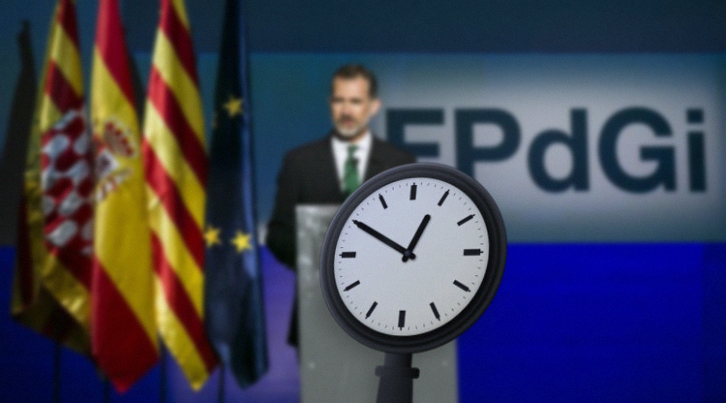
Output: **12:50**
